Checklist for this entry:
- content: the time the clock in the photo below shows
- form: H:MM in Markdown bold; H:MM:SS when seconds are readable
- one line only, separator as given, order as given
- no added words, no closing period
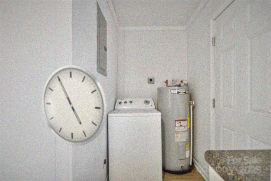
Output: **4:55**
